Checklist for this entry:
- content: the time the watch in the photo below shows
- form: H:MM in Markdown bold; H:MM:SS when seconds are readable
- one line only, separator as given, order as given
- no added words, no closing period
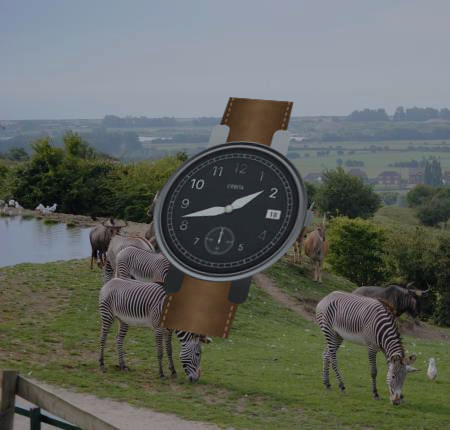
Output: **1:42**
